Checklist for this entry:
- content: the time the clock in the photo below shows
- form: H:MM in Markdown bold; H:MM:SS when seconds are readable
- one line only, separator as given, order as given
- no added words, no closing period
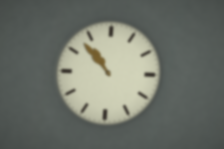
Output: **10:53**
